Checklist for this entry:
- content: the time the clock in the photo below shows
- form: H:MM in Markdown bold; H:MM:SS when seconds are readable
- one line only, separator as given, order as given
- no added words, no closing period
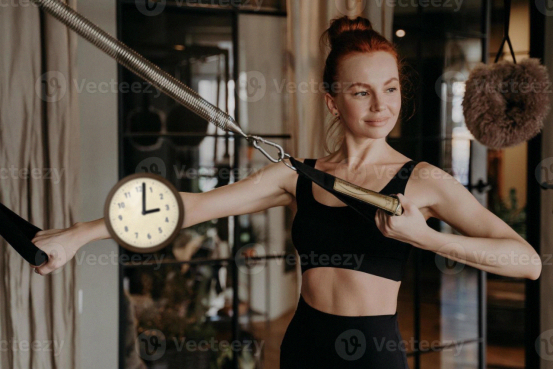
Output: **3:02**
